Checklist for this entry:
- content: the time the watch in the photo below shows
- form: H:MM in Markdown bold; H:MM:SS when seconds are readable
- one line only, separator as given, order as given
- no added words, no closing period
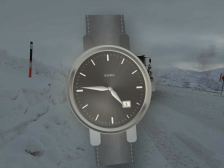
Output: **4:46**
